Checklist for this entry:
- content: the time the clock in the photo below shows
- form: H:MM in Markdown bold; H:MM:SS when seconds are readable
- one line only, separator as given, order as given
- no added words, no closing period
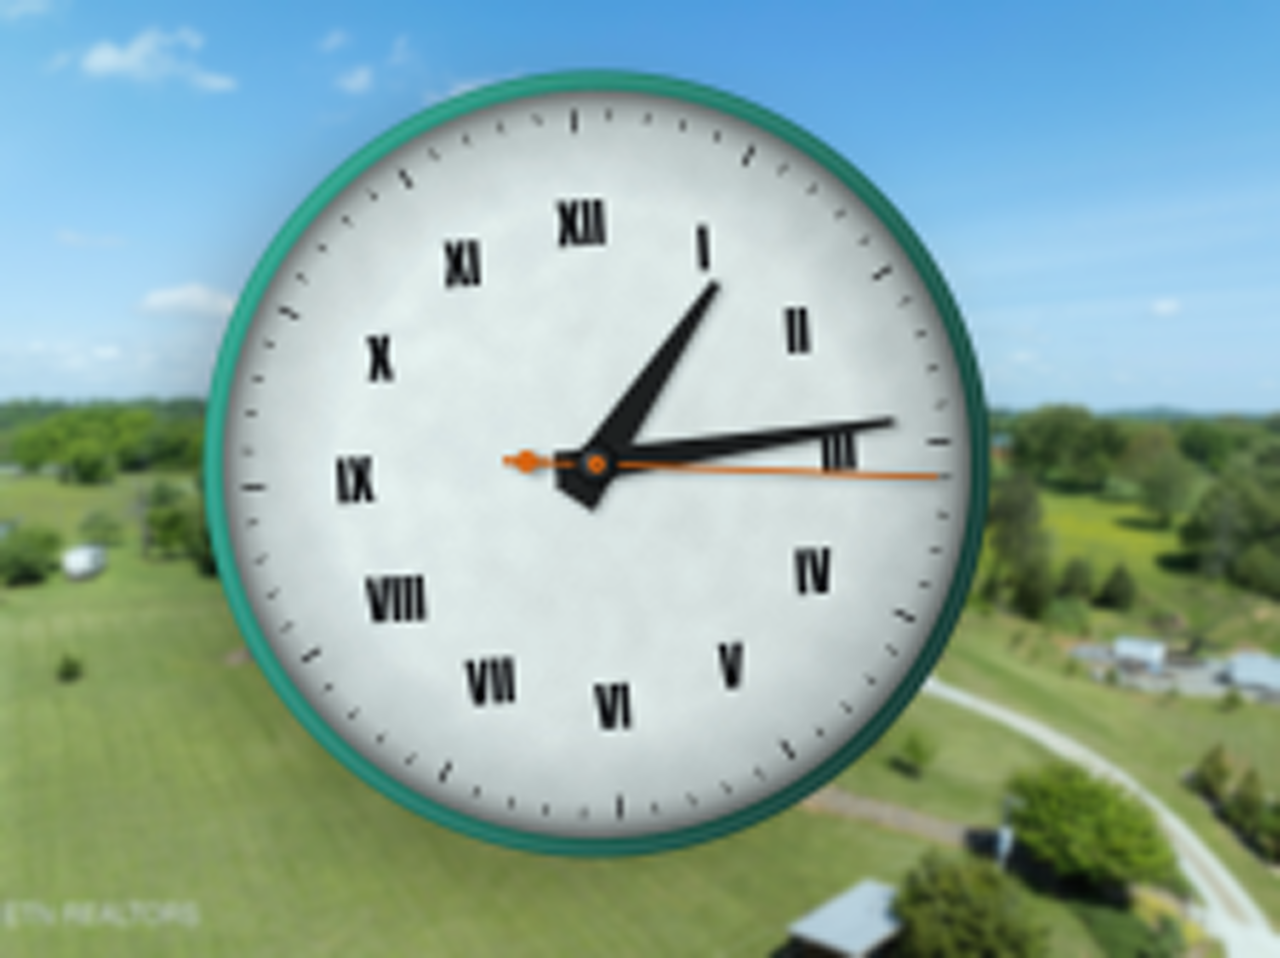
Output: **1:14:16**
